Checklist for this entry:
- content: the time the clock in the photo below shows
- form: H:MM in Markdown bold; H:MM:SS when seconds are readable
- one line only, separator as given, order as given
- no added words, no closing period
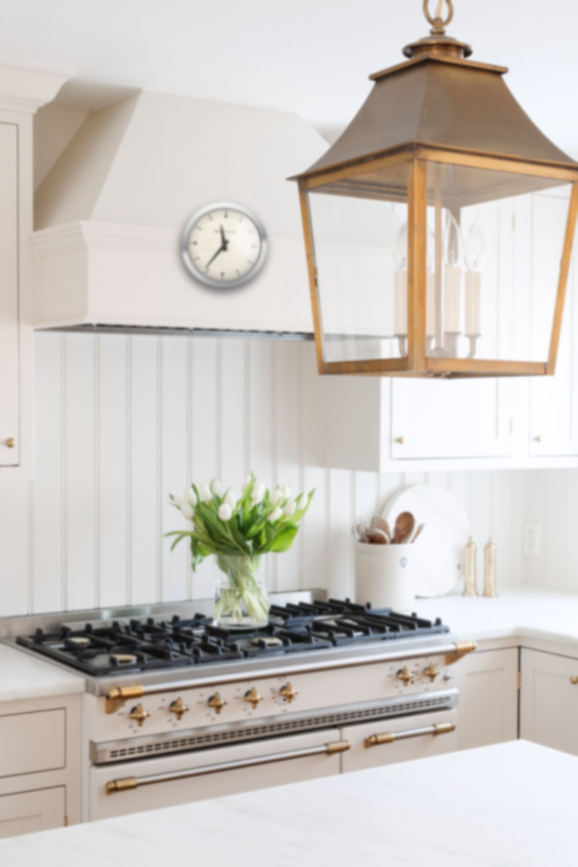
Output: **11:36**
